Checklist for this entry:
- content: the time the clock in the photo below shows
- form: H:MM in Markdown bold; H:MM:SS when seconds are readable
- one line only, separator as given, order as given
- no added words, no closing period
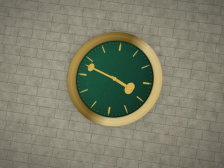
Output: **3:48**
